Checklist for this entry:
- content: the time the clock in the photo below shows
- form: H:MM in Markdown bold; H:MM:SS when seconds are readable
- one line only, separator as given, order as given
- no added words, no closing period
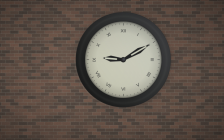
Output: **9:10**
